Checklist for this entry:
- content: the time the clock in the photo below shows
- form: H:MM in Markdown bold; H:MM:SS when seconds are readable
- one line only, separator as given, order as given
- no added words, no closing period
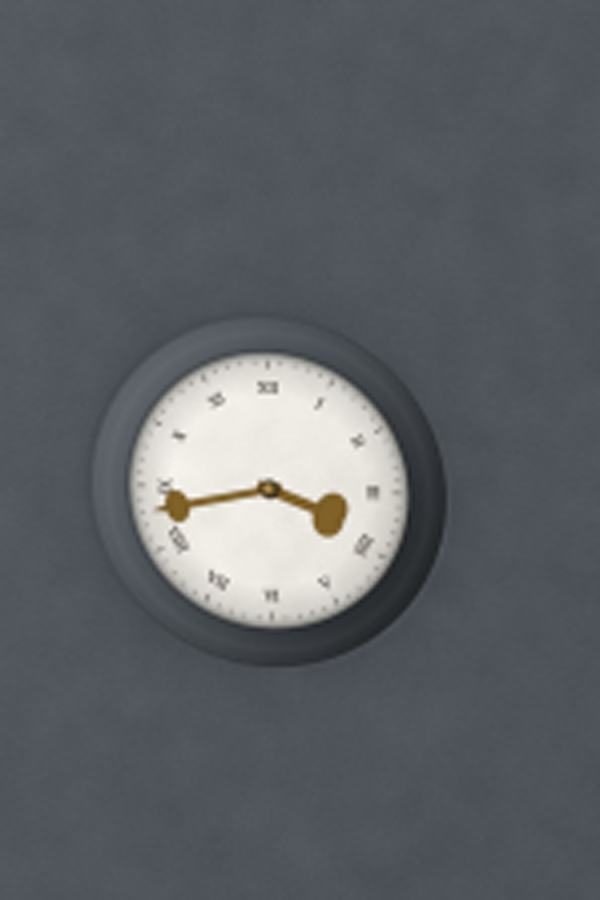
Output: **3:43**
